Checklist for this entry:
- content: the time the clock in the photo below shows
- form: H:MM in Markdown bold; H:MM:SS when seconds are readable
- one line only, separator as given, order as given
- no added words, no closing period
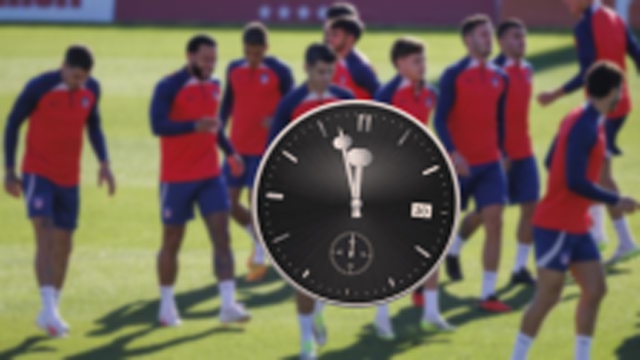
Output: **11:57**
